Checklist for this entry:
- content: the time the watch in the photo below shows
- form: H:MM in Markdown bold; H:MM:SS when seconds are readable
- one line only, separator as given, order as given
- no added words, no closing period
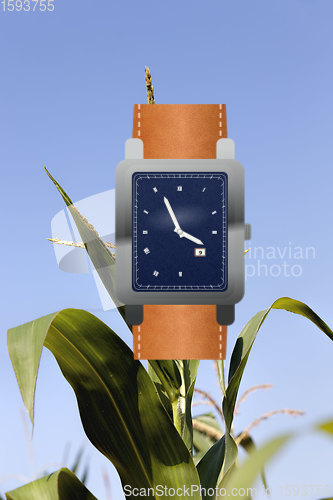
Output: **3:56**
